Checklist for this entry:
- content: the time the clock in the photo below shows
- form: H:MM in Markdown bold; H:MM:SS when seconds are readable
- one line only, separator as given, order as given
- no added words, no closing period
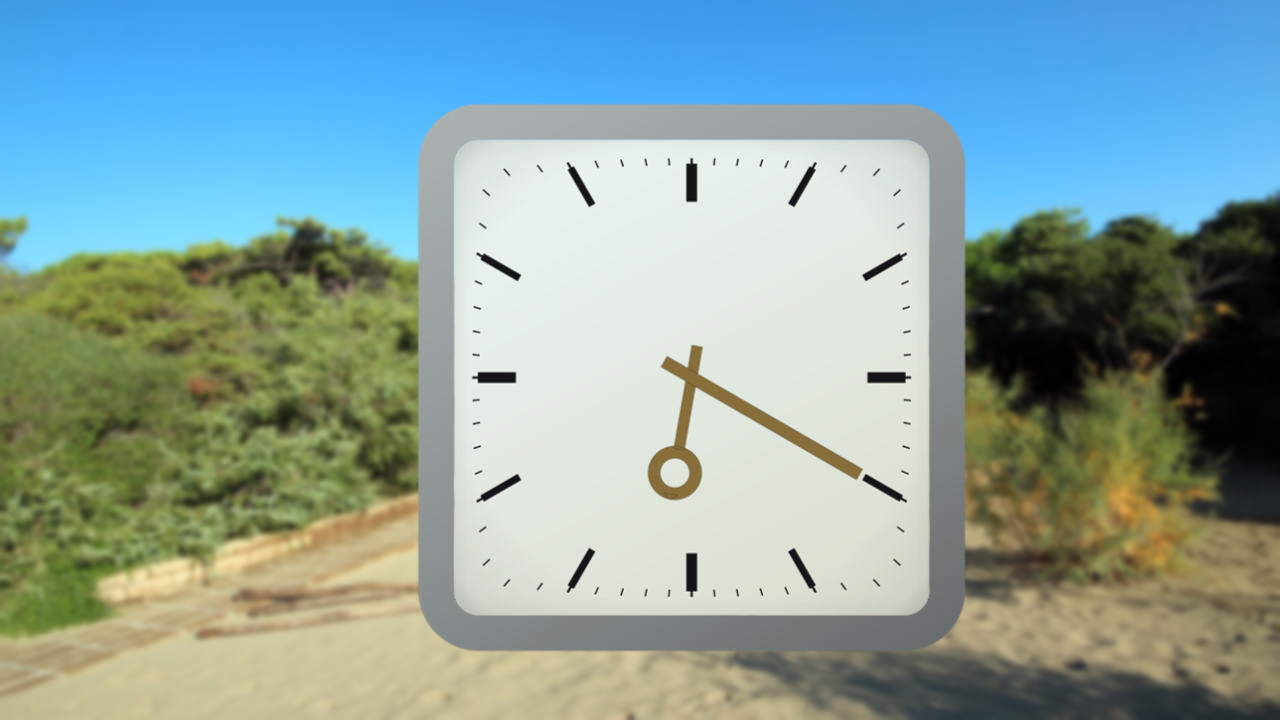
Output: **6:20**
